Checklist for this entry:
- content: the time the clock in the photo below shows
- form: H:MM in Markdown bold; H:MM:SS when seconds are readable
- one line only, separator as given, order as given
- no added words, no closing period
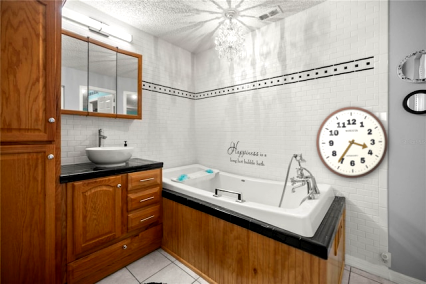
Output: **3:36**
